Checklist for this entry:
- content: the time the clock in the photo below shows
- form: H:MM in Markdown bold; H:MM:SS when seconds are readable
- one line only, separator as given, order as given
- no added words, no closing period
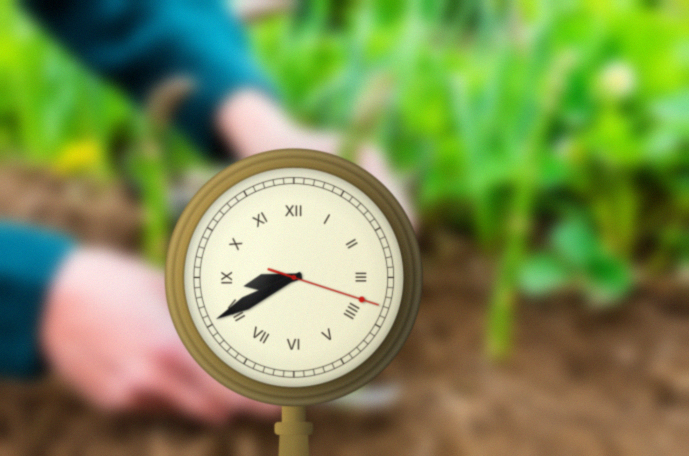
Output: **8:40:18**
